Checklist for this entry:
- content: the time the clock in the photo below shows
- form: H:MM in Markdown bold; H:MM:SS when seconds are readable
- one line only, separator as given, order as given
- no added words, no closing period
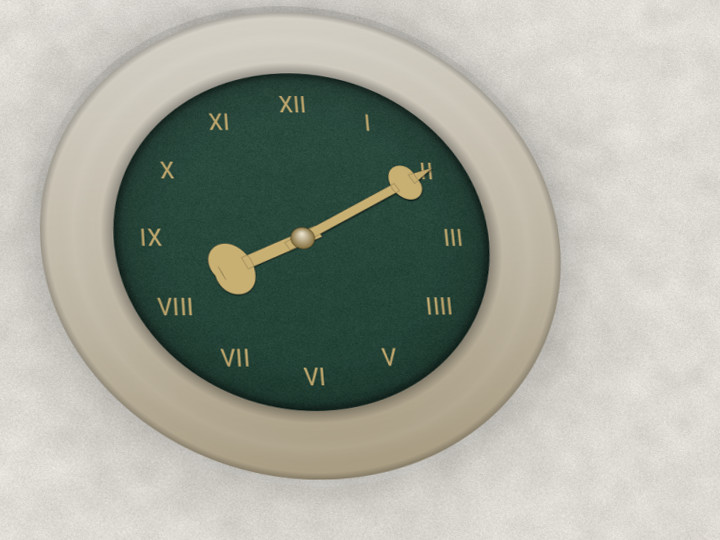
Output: **8:10**
